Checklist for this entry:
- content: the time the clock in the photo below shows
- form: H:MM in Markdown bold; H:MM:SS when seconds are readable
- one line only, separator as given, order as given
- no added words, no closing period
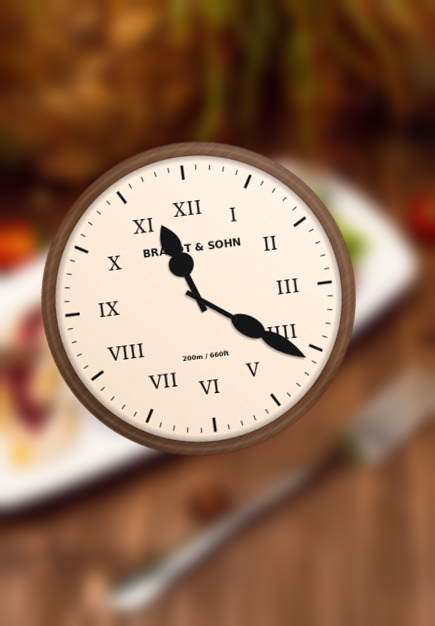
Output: **11:21**
